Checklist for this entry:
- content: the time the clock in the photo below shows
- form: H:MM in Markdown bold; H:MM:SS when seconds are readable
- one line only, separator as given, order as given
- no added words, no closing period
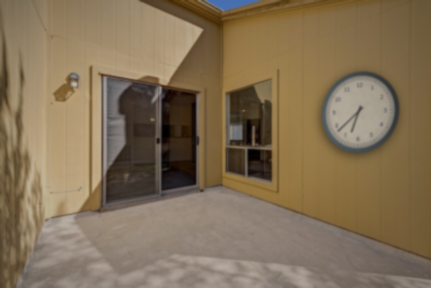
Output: **6:38**
